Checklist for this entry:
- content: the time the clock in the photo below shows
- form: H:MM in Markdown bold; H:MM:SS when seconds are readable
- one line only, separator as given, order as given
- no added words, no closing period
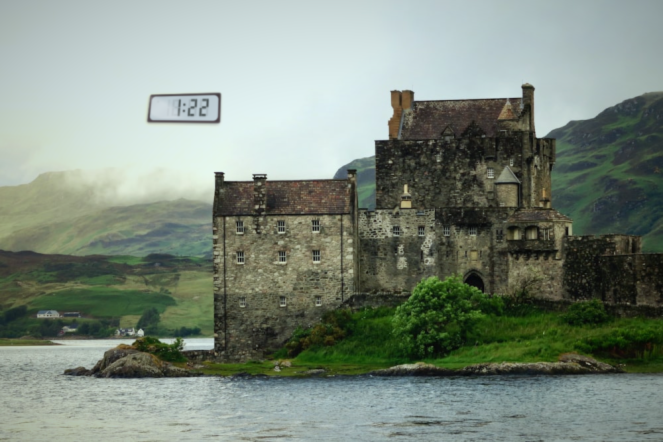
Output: **1:22**
